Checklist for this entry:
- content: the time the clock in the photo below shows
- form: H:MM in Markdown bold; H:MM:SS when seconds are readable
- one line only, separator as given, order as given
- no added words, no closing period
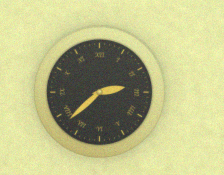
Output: **2:38**
